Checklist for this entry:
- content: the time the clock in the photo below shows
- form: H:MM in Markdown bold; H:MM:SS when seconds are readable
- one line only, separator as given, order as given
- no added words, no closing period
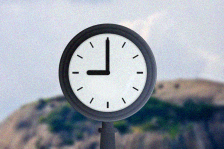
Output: **9:00**
